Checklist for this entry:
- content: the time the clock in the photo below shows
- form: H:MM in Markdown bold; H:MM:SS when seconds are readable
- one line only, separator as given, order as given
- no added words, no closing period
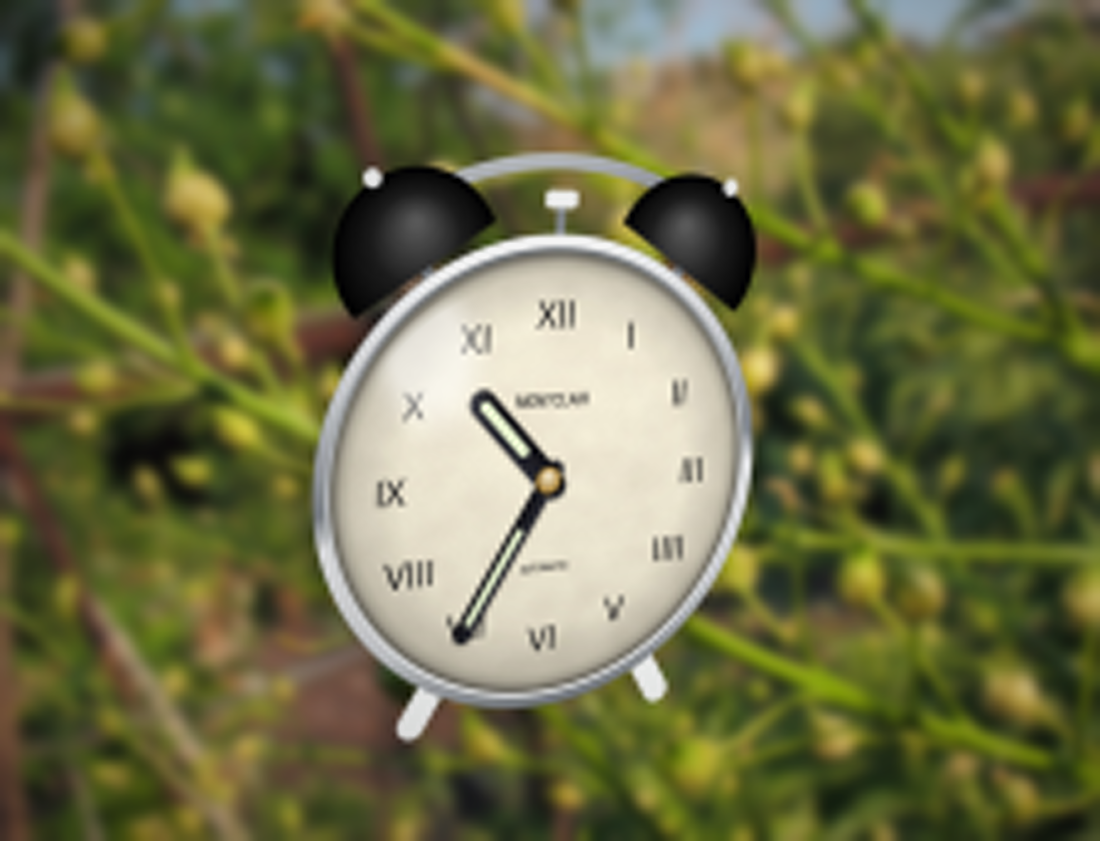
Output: **10:35**
